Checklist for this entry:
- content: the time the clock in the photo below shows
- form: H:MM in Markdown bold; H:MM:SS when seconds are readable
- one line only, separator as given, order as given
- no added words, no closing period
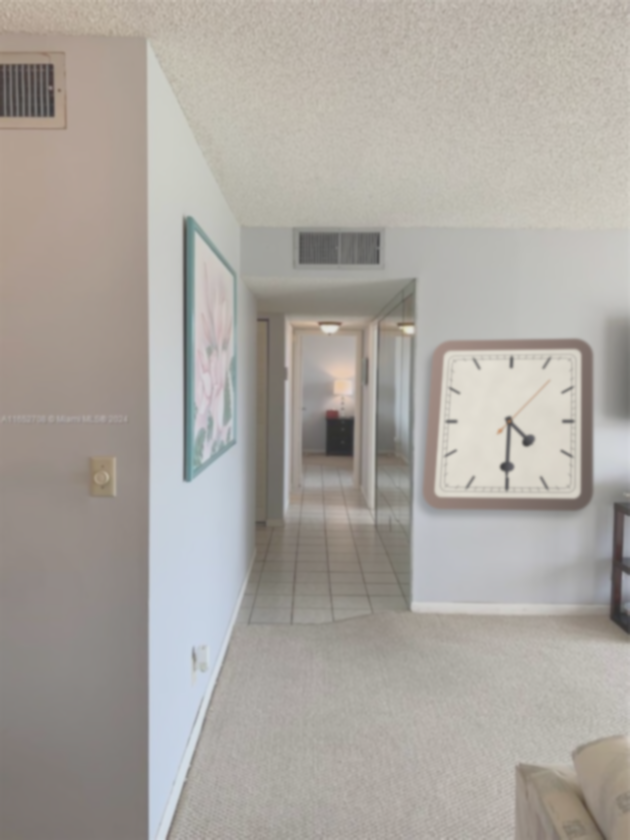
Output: **4:30:07**
